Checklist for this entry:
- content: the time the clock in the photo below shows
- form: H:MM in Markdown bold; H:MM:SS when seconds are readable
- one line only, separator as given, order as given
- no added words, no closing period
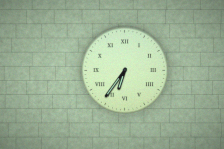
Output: **6:36**
